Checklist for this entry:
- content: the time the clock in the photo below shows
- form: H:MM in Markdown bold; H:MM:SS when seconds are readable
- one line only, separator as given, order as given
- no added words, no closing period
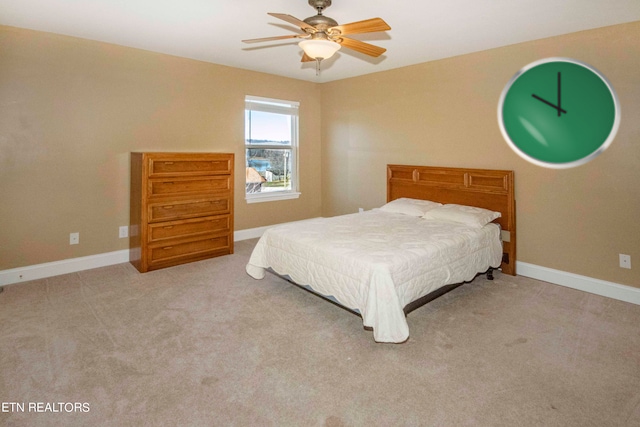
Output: **10:00**
